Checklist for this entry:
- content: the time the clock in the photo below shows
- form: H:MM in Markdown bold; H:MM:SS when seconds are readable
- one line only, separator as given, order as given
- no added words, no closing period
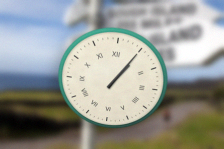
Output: **1:05**
